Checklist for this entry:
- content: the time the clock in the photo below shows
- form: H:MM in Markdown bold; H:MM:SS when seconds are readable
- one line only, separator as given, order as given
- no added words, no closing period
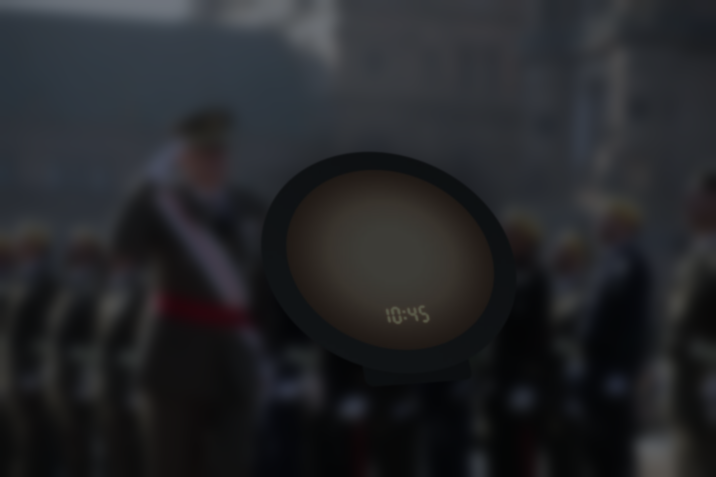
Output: **10:45**
